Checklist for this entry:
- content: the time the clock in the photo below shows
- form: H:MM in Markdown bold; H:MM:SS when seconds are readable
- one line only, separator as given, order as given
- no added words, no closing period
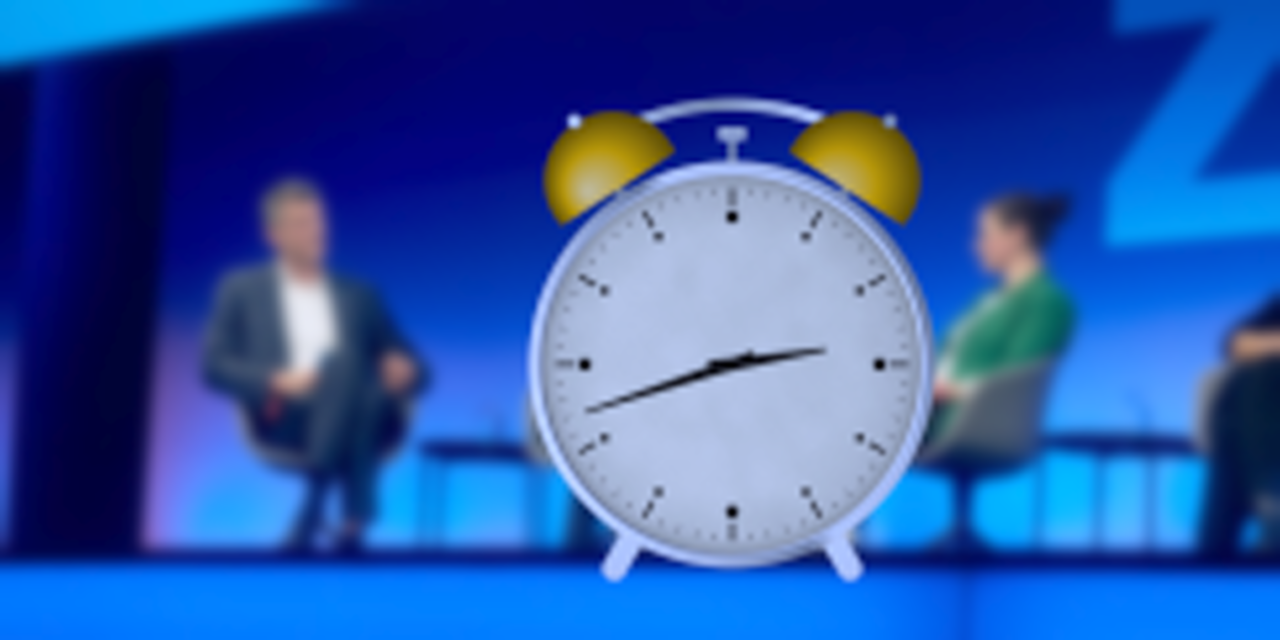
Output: **2:42**
